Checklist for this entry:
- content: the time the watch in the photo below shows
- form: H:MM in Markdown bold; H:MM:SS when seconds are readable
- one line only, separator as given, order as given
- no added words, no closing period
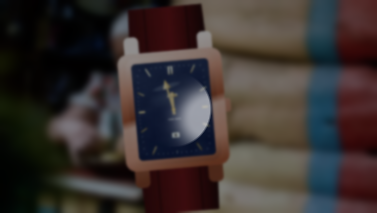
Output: **11:58**
